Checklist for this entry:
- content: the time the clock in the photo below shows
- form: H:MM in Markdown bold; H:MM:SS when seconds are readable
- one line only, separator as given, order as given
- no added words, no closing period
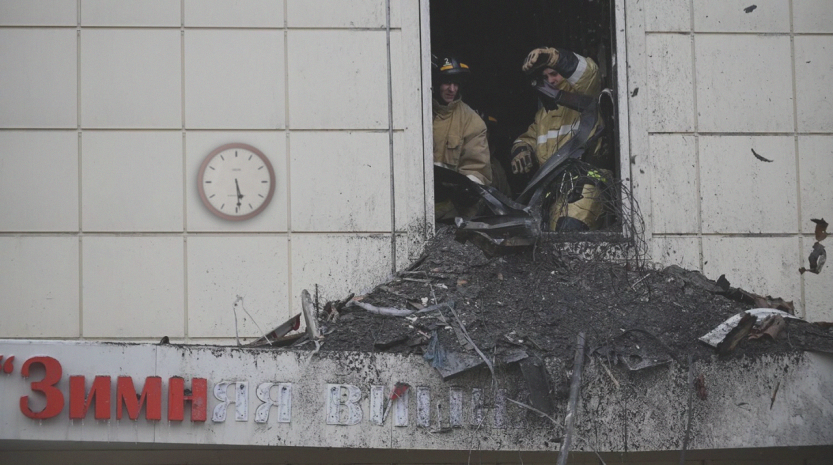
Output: **5:29**
